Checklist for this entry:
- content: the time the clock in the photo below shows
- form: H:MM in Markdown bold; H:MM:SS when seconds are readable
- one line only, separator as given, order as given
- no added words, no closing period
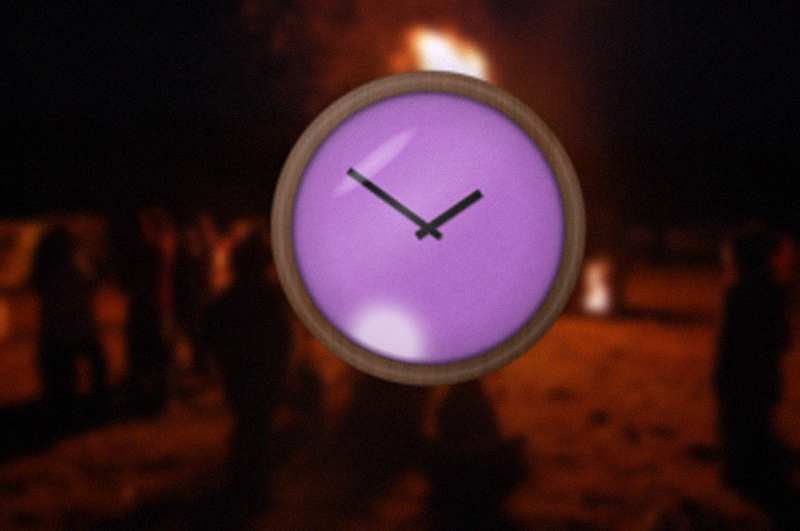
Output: **1:51**
